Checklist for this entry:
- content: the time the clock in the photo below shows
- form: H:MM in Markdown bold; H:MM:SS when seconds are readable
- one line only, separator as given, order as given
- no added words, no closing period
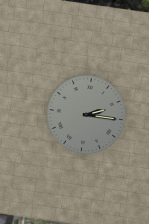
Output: **2:15**
